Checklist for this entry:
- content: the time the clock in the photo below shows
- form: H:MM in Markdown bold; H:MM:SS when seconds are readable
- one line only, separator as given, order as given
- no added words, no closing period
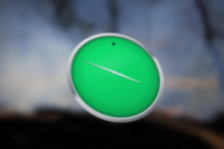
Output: **3:49**
